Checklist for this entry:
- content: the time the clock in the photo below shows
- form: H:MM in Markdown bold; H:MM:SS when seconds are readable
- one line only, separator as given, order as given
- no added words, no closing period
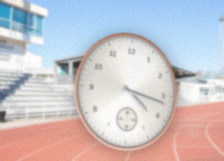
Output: **4:17**
